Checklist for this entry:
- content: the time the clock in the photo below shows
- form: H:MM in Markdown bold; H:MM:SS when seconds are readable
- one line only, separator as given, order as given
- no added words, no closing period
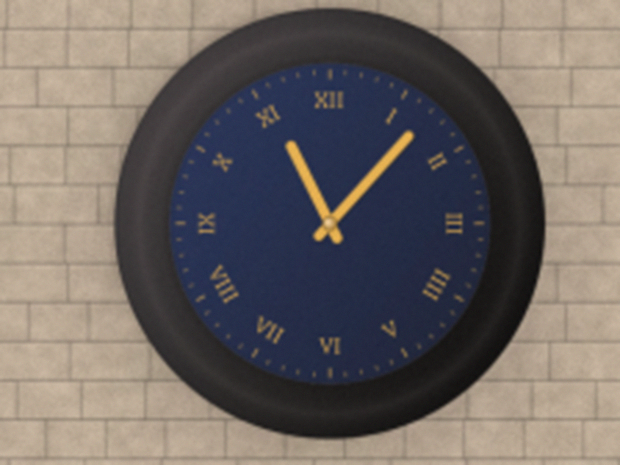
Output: **11:07**
